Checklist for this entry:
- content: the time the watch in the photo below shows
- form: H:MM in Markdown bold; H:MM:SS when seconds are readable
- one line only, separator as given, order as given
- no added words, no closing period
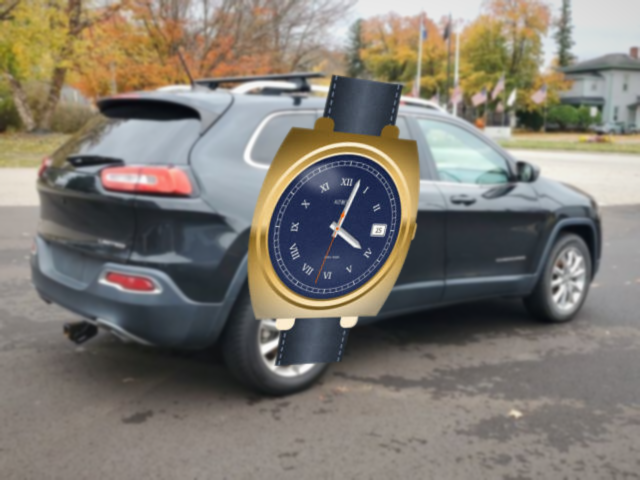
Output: **4:02:32**
